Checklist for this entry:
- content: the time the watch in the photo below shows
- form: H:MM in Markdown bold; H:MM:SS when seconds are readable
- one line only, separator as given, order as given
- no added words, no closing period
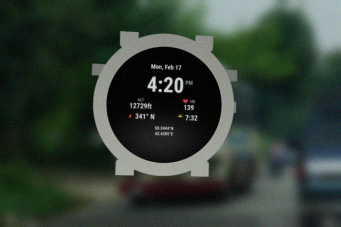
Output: **4:20**
